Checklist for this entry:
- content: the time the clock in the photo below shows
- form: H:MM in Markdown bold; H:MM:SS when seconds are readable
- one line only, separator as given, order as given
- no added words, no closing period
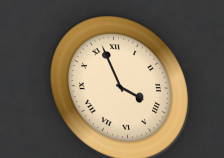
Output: **3:57**
